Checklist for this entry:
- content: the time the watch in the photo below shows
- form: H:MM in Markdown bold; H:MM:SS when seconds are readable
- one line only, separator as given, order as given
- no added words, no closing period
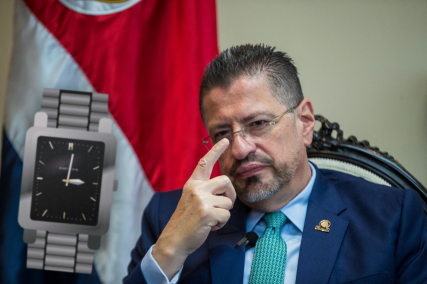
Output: **3:01**
